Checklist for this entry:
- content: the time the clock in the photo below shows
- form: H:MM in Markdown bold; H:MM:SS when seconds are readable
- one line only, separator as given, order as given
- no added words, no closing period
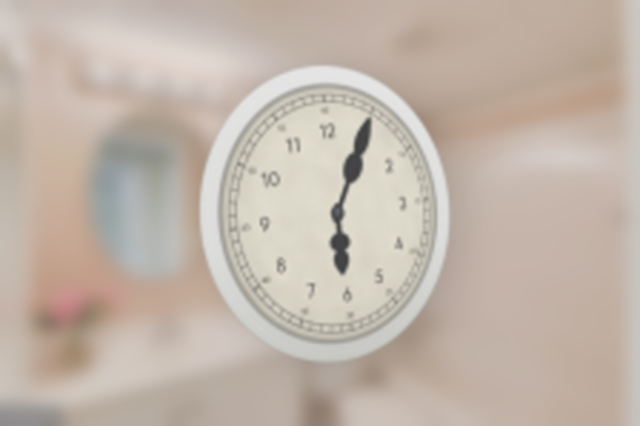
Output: **6:05**
